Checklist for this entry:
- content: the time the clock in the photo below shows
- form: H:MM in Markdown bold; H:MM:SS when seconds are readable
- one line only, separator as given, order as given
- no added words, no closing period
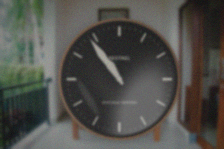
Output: **10:54**
